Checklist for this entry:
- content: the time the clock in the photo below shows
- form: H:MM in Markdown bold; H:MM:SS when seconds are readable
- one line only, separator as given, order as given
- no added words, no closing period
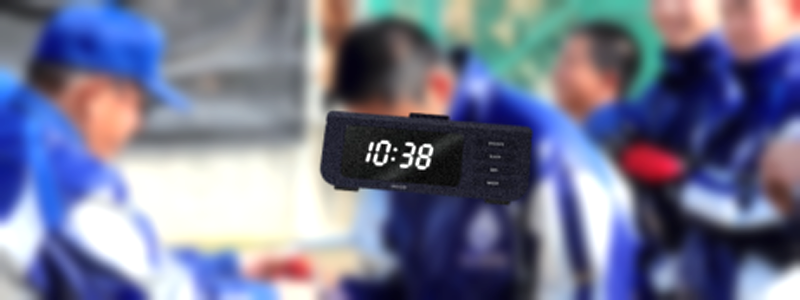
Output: **10:38**
